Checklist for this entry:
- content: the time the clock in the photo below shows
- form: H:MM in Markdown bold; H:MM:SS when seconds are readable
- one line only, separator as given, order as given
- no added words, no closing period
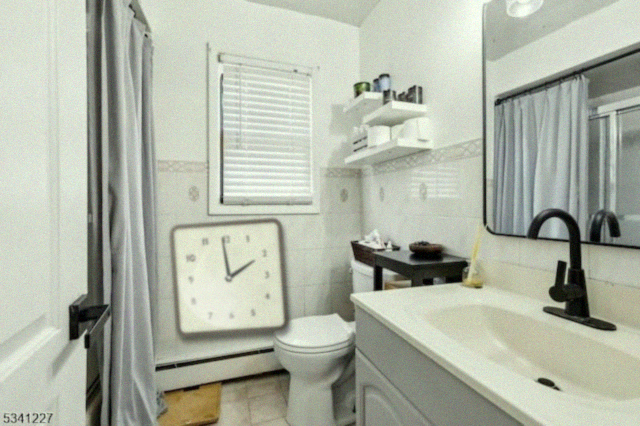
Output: **1:59**
